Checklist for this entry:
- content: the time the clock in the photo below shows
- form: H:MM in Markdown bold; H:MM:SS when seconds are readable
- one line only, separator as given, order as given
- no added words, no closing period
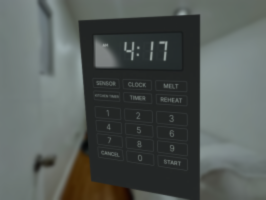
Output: **4:17**
